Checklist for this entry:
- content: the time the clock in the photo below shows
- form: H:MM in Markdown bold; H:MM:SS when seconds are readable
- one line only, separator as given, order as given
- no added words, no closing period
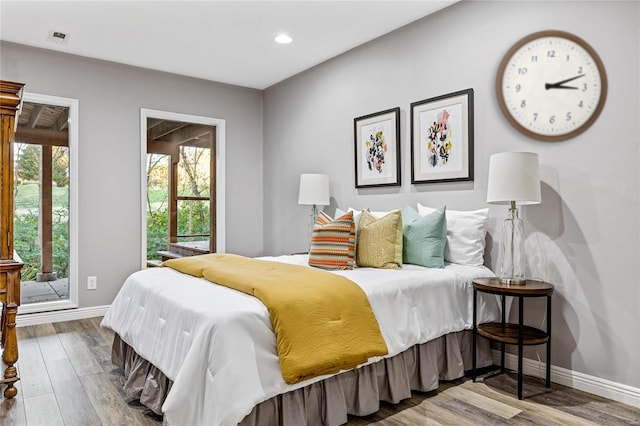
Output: **3:12**
